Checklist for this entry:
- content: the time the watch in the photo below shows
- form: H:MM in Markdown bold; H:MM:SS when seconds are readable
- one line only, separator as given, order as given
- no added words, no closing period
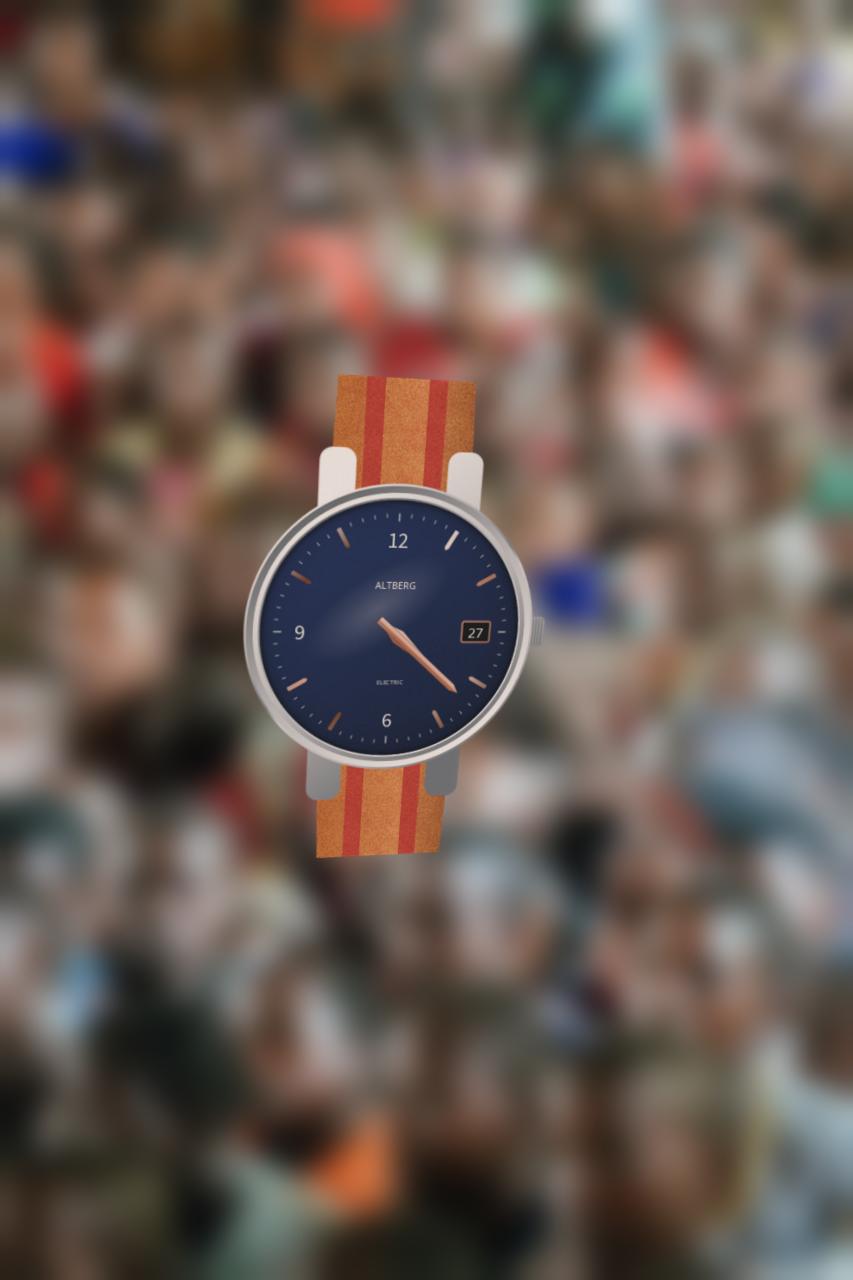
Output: **4:22**
